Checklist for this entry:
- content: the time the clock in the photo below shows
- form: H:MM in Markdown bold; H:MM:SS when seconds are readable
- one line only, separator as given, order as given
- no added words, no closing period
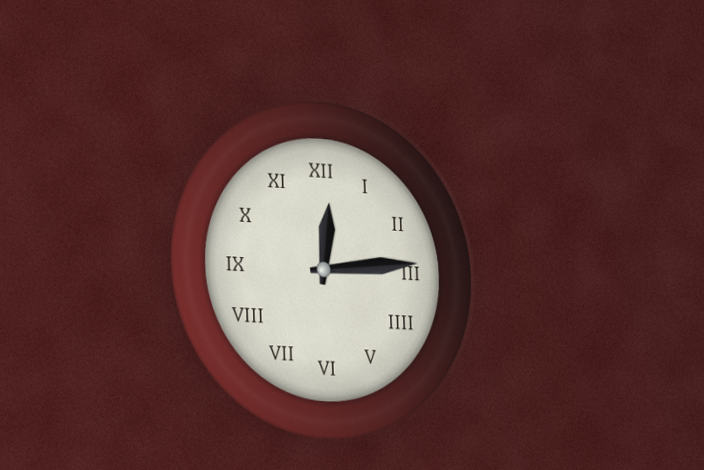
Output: **12:14**
